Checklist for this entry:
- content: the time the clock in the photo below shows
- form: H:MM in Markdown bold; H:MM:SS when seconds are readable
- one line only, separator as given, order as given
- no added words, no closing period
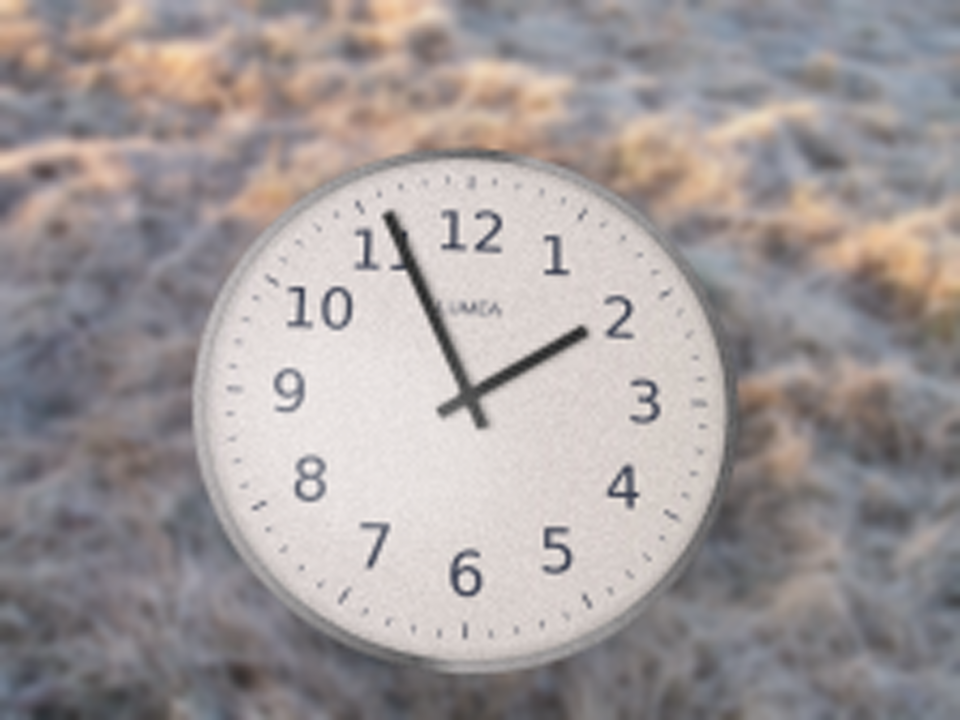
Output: **1:56**
